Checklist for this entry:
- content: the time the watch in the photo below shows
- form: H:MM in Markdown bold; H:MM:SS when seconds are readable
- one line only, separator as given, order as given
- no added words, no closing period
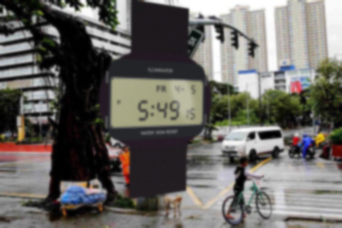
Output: **5:49**
